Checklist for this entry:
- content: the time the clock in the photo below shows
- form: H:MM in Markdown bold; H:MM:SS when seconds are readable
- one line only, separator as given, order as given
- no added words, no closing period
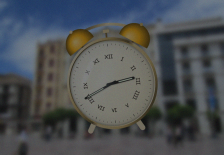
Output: **2:41**
